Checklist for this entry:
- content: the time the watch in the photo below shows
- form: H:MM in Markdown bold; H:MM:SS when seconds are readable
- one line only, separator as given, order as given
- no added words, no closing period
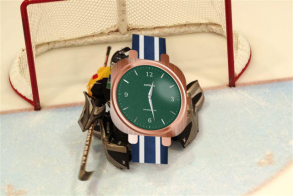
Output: **12:28**
